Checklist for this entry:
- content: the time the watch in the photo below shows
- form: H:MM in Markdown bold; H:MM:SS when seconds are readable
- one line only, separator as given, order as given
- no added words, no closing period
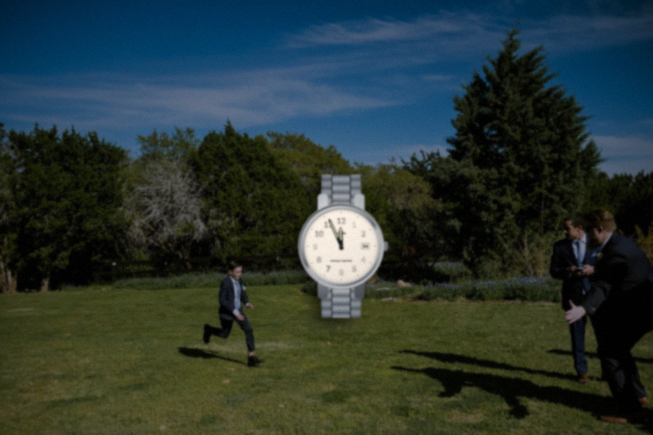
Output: **11:56**
